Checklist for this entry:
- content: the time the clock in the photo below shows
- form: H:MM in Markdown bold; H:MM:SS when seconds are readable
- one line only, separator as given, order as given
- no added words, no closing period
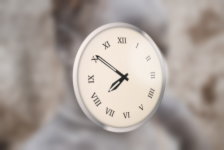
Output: **7:51**
